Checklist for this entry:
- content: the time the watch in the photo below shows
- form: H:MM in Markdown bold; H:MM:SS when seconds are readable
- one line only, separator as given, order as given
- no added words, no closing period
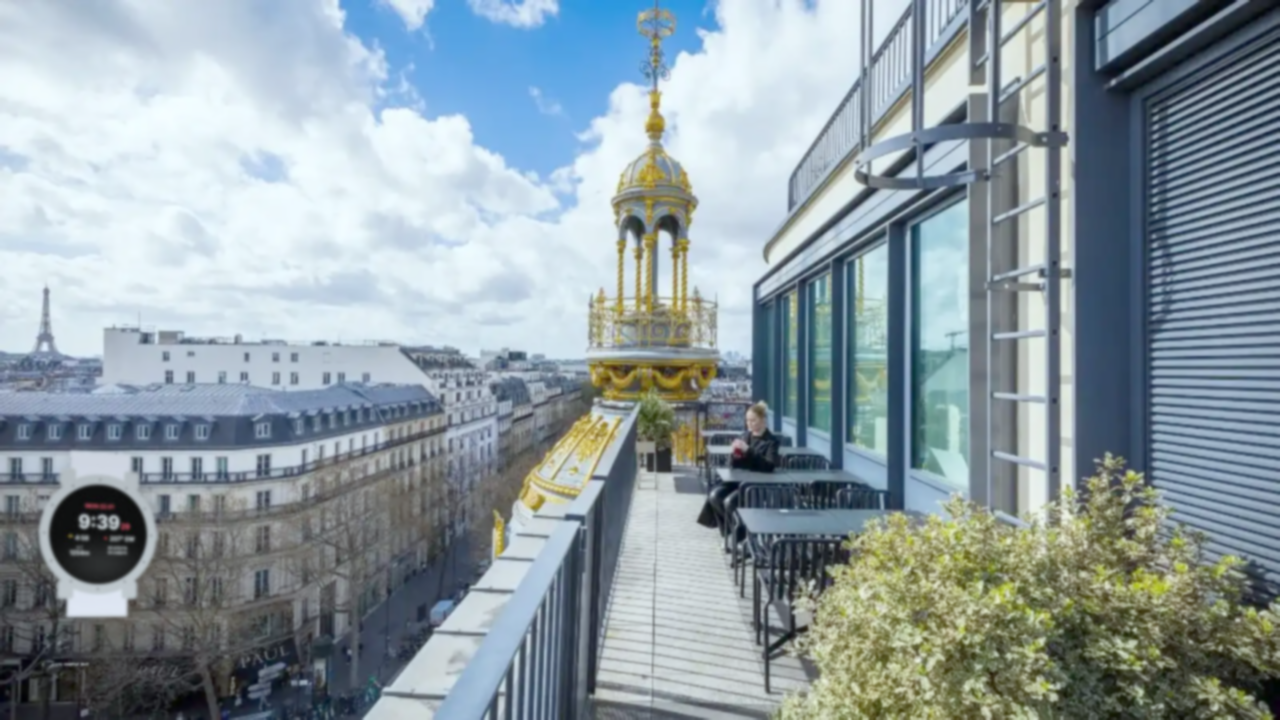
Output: **9:39**
